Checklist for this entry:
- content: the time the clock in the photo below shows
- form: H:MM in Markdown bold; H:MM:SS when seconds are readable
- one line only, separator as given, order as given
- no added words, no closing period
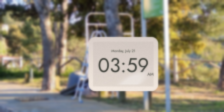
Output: **3:59**
